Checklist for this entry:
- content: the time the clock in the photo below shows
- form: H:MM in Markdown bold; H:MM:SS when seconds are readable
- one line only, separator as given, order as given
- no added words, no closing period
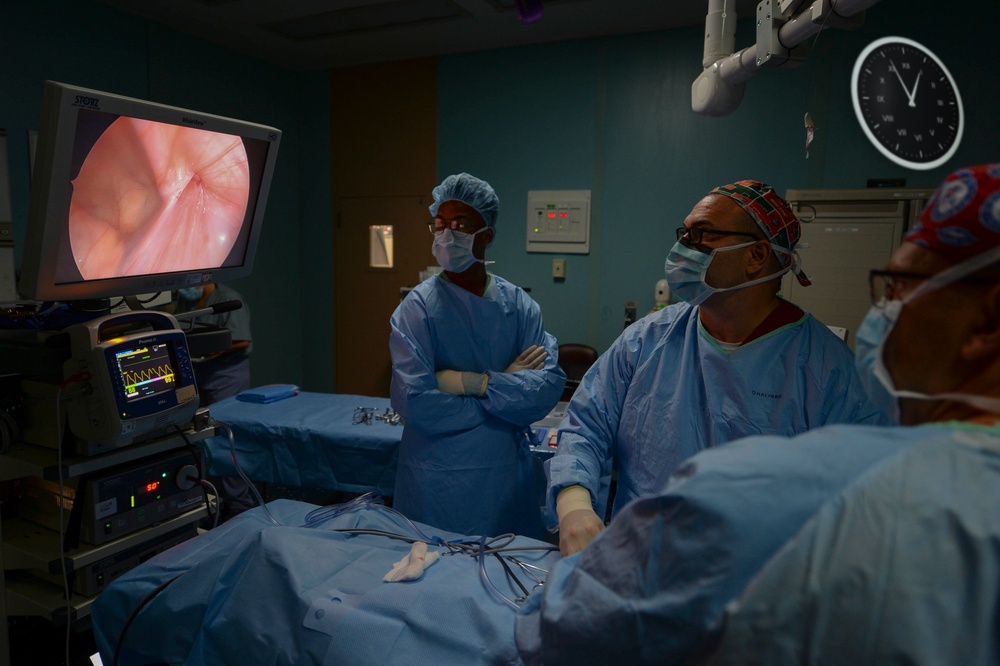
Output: **12:56**
